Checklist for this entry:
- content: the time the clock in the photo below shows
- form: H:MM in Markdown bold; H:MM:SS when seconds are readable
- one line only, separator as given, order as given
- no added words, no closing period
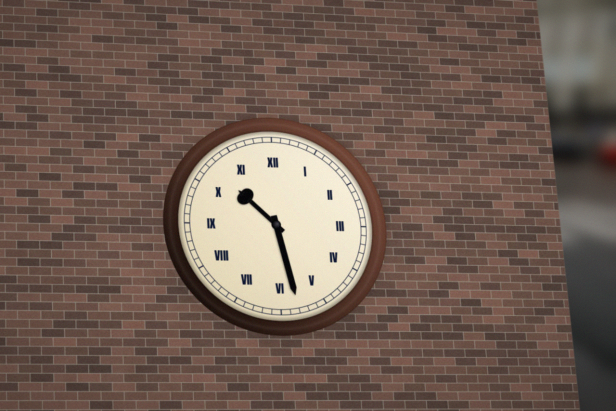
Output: **10:28**
